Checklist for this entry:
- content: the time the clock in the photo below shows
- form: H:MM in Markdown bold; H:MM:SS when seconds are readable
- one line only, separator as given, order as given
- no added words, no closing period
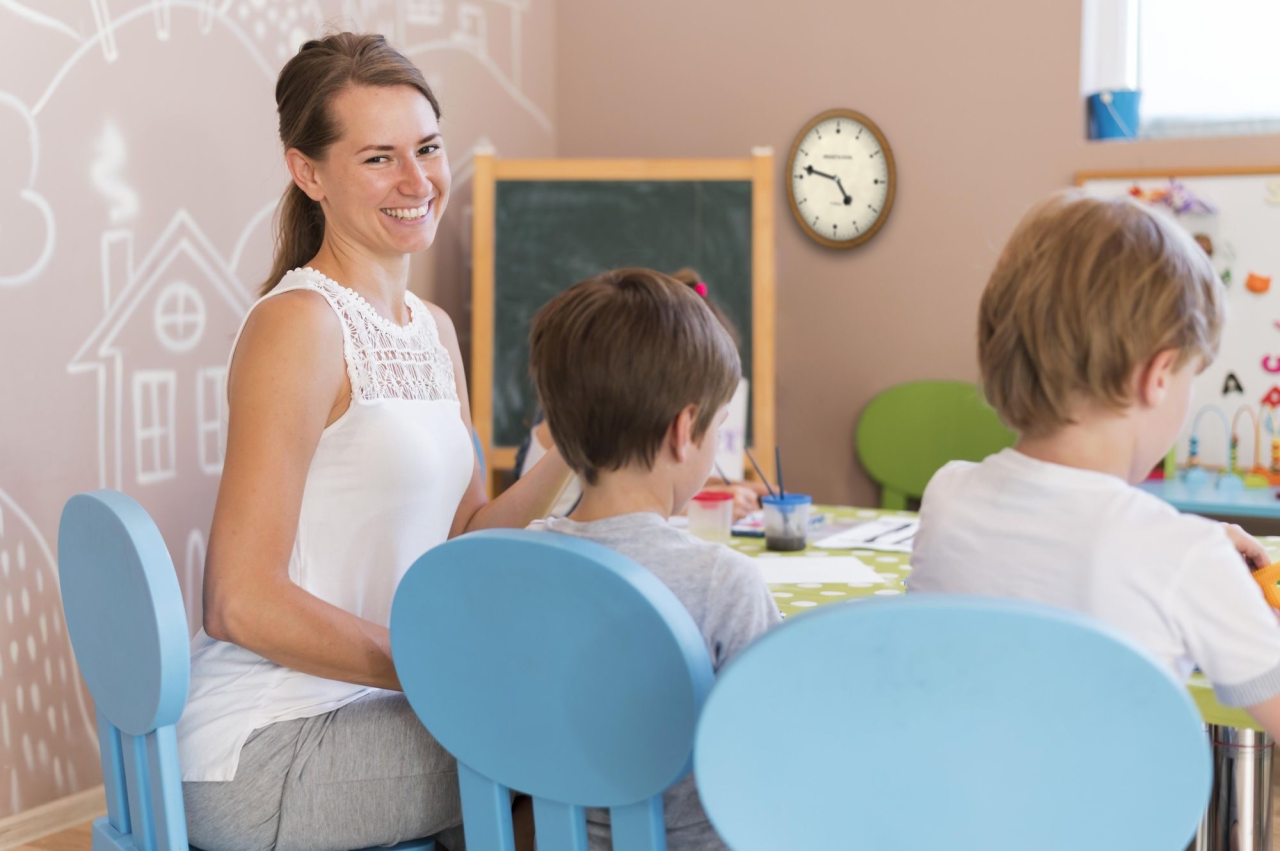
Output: **4:47**
